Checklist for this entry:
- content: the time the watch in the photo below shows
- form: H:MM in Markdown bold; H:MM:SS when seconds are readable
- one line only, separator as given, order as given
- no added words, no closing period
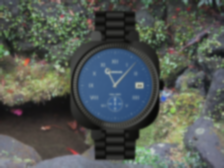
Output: **11:07**
